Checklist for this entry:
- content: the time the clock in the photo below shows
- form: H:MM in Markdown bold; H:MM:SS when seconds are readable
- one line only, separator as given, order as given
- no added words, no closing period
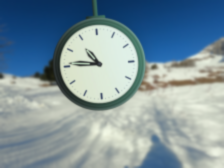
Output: **10:46**
